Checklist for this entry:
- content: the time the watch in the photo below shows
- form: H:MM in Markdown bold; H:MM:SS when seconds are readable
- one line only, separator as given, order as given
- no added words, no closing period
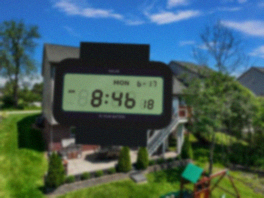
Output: **8:46**
